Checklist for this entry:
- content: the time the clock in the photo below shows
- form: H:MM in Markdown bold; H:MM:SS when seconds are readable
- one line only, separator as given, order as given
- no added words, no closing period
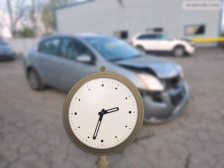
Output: **2:33**
